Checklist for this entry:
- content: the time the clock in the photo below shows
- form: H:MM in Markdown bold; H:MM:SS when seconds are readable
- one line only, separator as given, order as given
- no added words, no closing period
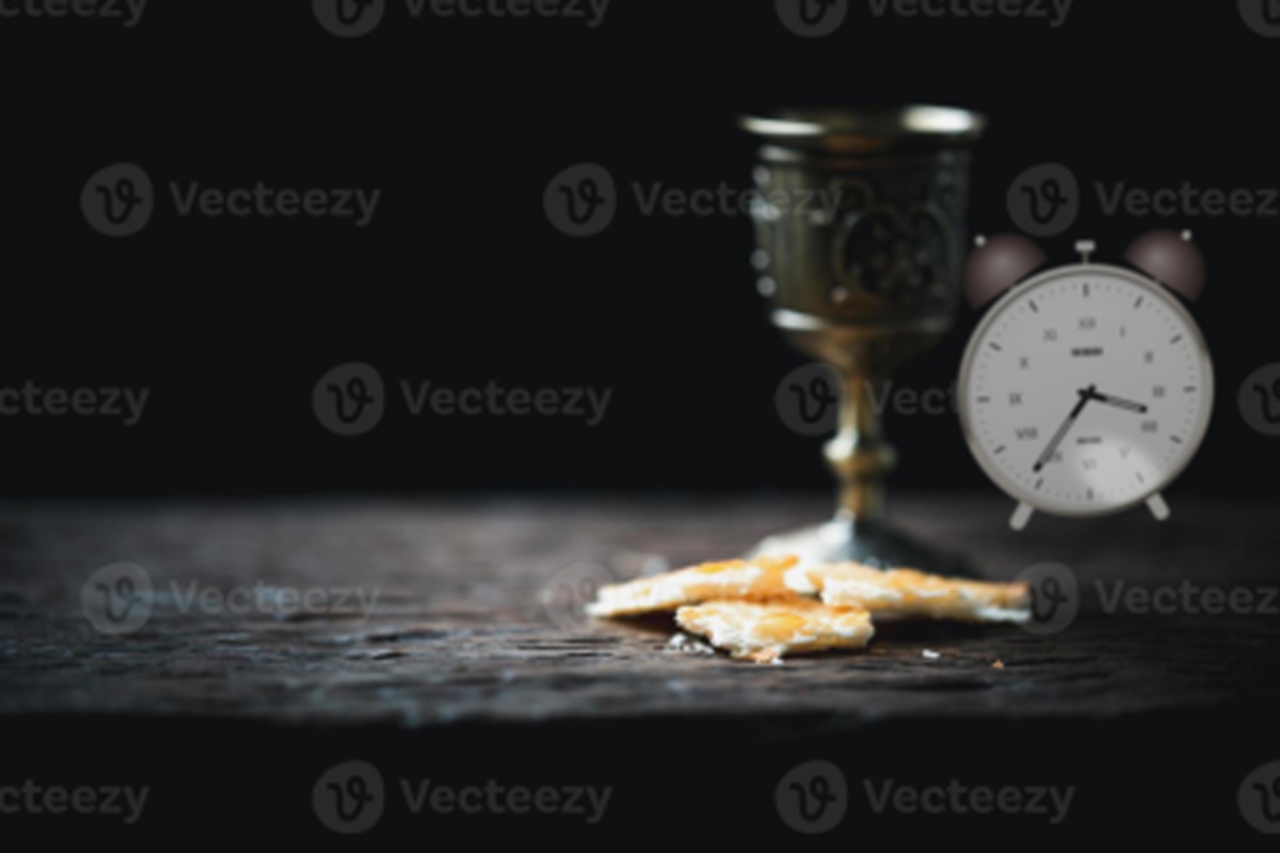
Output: **3:36**
